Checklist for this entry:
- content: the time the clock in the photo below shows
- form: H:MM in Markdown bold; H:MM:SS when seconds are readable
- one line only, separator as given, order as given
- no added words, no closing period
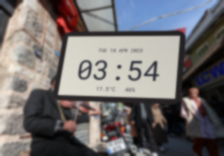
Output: **3:54**
